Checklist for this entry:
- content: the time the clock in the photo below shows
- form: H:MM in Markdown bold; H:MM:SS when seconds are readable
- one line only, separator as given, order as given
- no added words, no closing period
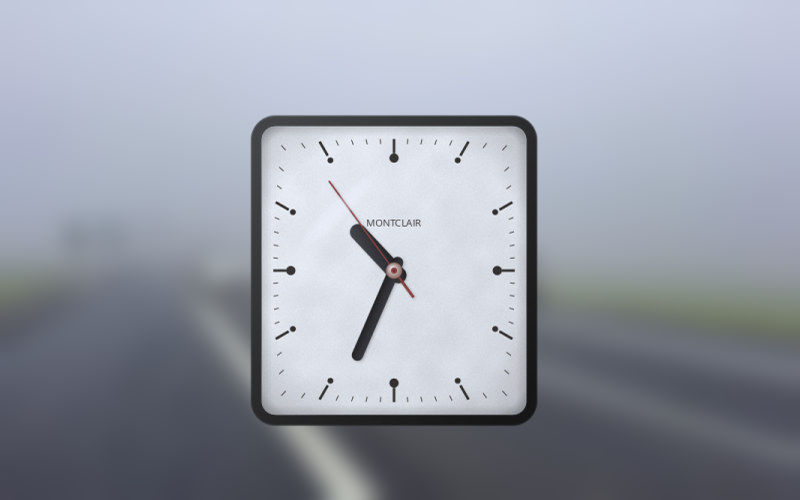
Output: **10:33:54**
